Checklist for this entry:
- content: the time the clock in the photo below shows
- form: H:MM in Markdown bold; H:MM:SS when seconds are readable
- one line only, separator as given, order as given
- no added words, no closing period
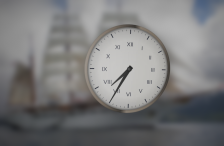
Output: **7:35**
